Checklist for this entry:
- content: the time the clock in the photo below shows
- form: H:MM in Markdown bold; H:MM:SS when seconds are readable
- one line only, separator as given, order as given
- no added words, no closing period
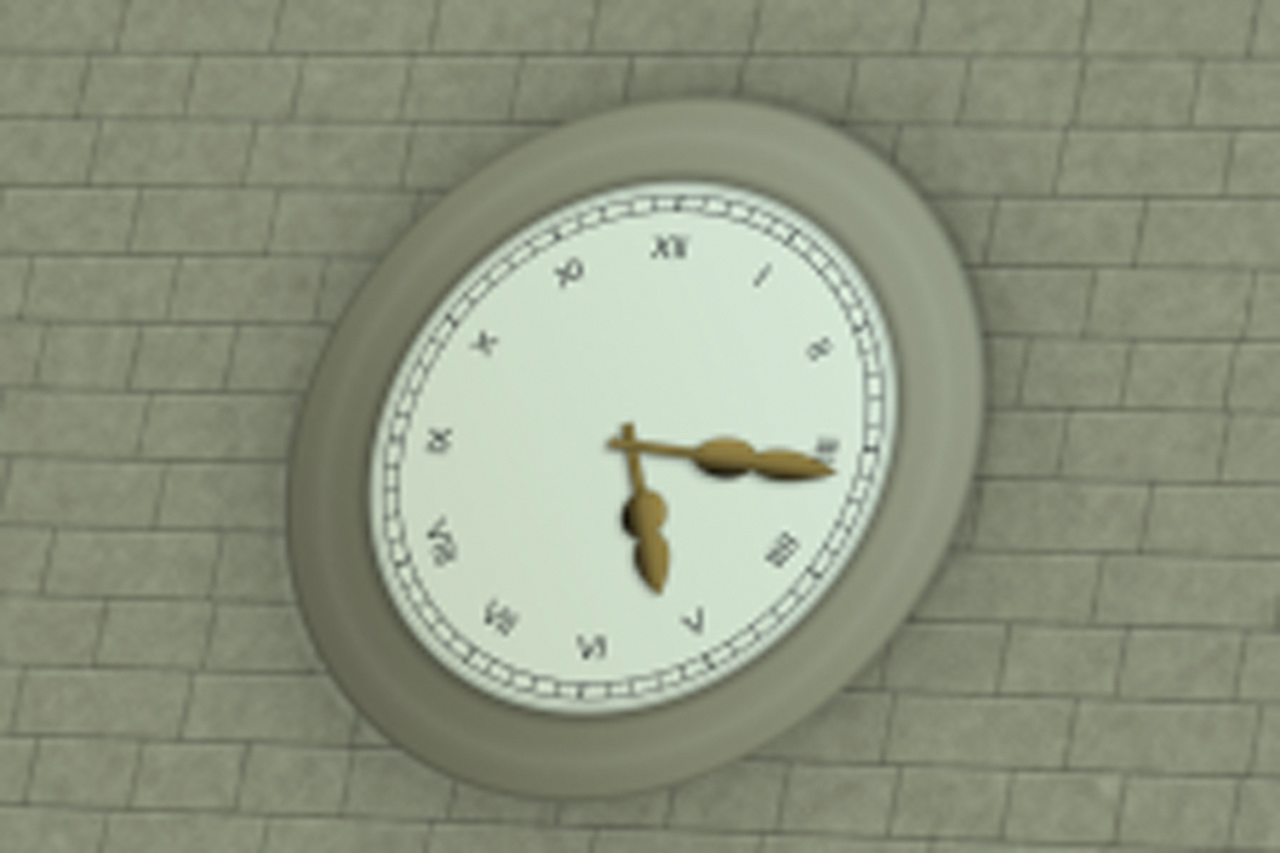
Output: **5:16**
